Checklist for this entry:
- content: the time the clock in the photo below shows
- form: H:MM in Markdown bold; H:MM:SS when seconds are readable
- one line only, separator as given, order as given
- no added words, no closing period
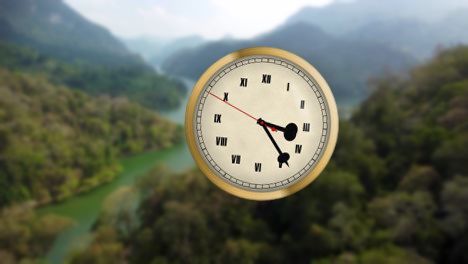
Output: **3:23:49**
